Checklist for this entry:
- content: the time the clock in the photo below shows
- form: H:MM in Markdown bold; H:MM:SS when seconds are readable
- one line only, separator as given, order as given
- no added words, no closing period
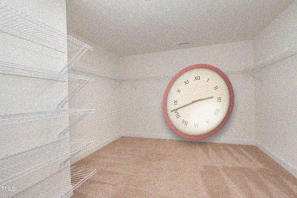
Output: **2:42**
